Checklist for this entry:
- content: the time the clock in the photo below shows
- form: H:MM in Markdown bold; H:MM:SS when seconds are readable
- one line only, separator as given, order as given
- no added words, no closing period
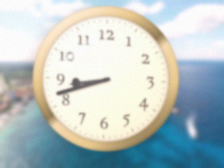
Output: **8:42**
